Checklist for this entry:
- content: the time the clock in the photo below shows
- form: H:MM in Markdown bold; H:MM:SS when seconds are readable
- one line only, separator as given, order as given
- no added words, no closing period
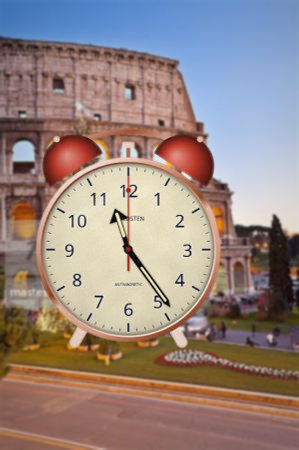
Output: **11:24:00**
